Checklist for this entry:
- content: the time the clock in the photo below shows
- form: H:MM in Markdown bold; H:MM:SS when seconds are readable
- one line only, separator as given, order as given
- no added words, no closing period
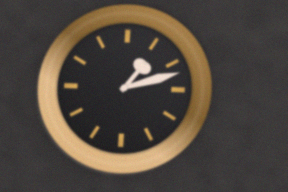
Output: **1:12**
